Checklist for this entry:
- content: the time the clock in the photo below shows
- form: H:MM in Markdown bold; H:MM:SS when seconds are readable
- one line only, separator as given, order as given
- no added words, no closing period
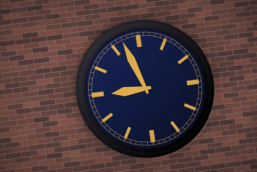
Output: **8:57**
